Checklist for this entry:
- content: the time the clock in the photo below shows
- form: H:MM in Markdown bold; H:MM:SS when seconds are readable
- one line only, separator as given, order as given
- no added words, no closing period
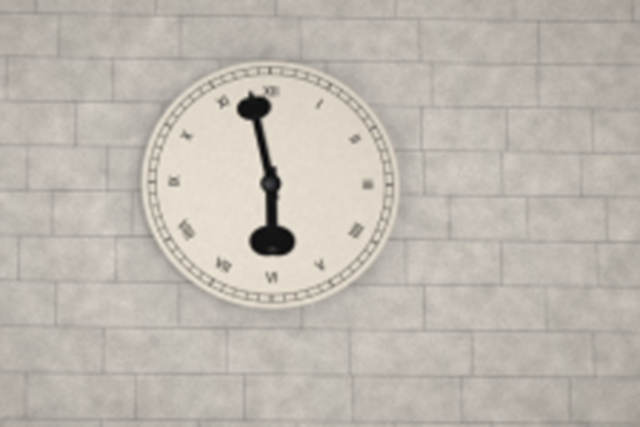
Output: **5:58**
